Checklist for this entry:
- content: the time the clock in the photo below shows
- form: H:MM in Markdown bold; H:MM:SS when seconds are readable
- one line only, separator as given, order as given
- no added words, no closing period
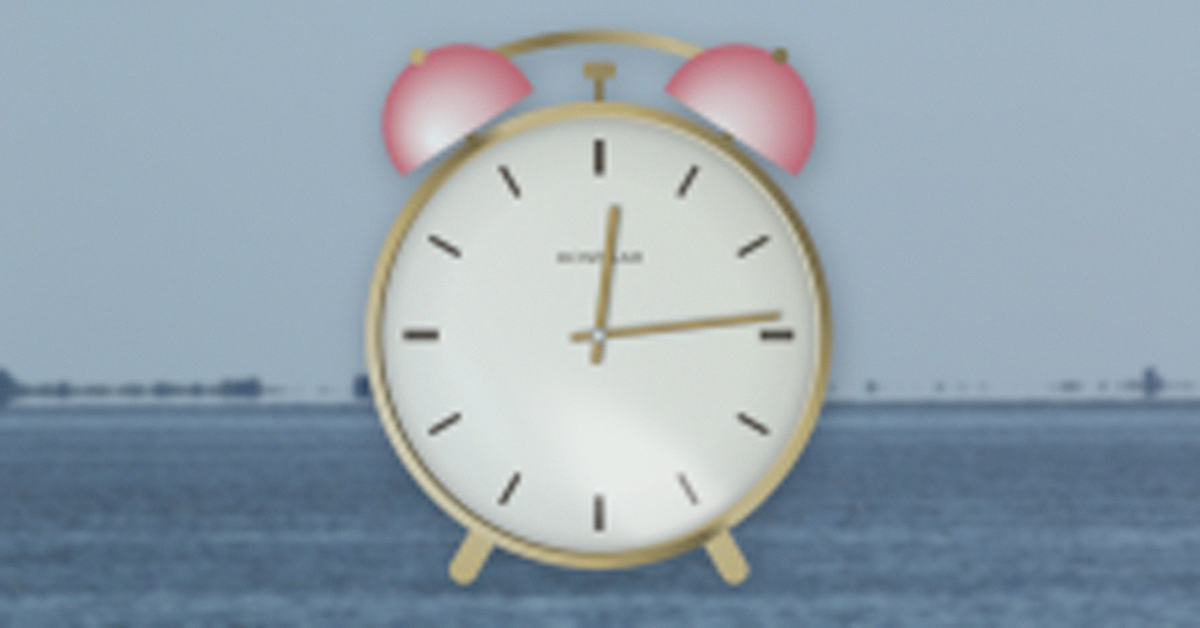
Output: **12:14**
